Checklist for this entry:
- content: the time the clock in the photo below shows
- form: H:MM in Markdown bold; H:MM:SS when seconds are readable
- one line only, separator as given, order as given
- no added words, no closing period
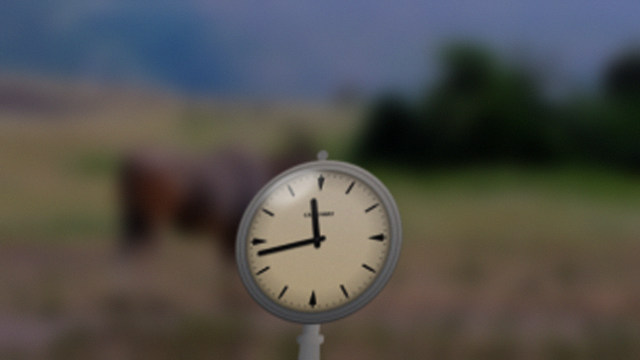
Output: **11:43**
